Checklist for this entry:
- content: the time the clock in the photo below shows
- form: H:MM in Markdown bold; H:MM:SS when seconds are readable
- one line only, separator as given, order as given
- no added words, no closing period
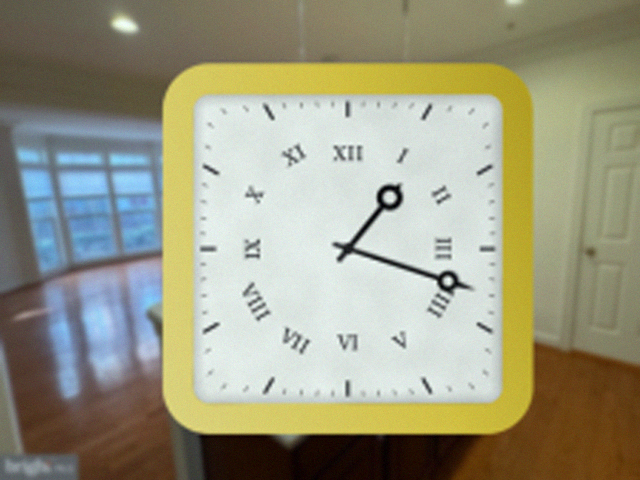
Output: **1:18**
